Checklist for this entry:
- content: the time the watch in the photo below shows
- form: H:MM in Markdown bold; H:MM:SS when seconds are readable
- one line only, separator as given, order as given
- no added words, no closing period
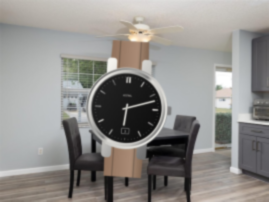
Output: **6:12**
